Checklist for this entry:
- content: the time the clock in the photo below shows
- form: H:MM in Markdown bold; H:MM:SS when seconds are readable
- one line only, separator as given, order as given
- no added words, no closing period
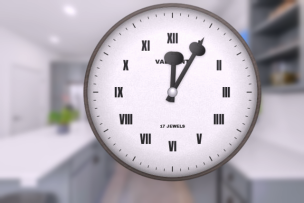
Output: **12:05**
